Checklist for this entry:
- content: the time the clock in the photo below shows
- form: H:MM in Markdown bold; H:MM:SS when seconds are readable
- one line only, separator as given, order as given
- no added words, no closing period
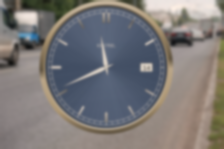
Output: **11:41**
